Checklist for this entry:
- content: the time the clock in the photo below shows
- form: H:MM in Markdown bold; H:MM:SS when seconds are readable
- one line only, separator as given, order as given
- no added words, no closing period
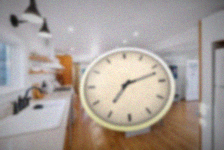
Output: **7:12**
